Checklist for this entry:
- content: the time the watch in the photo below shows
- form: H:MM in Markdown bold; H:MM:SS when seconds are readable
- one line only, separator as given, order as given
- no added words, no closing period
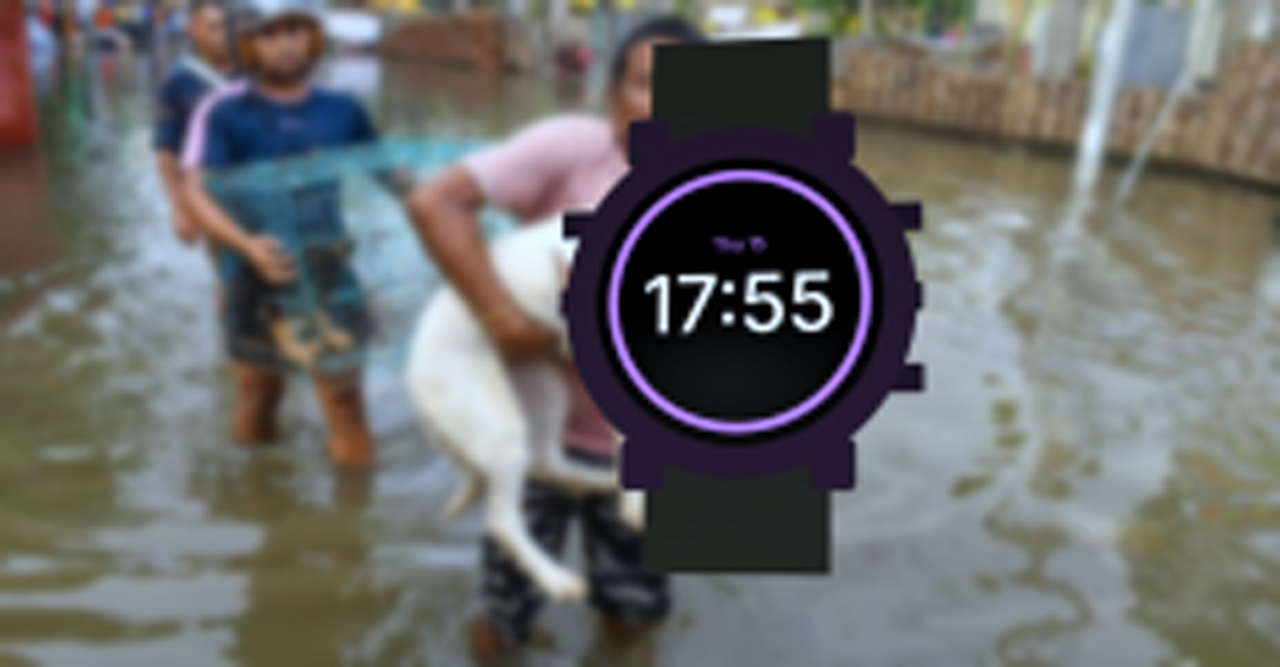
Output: **17:55**
